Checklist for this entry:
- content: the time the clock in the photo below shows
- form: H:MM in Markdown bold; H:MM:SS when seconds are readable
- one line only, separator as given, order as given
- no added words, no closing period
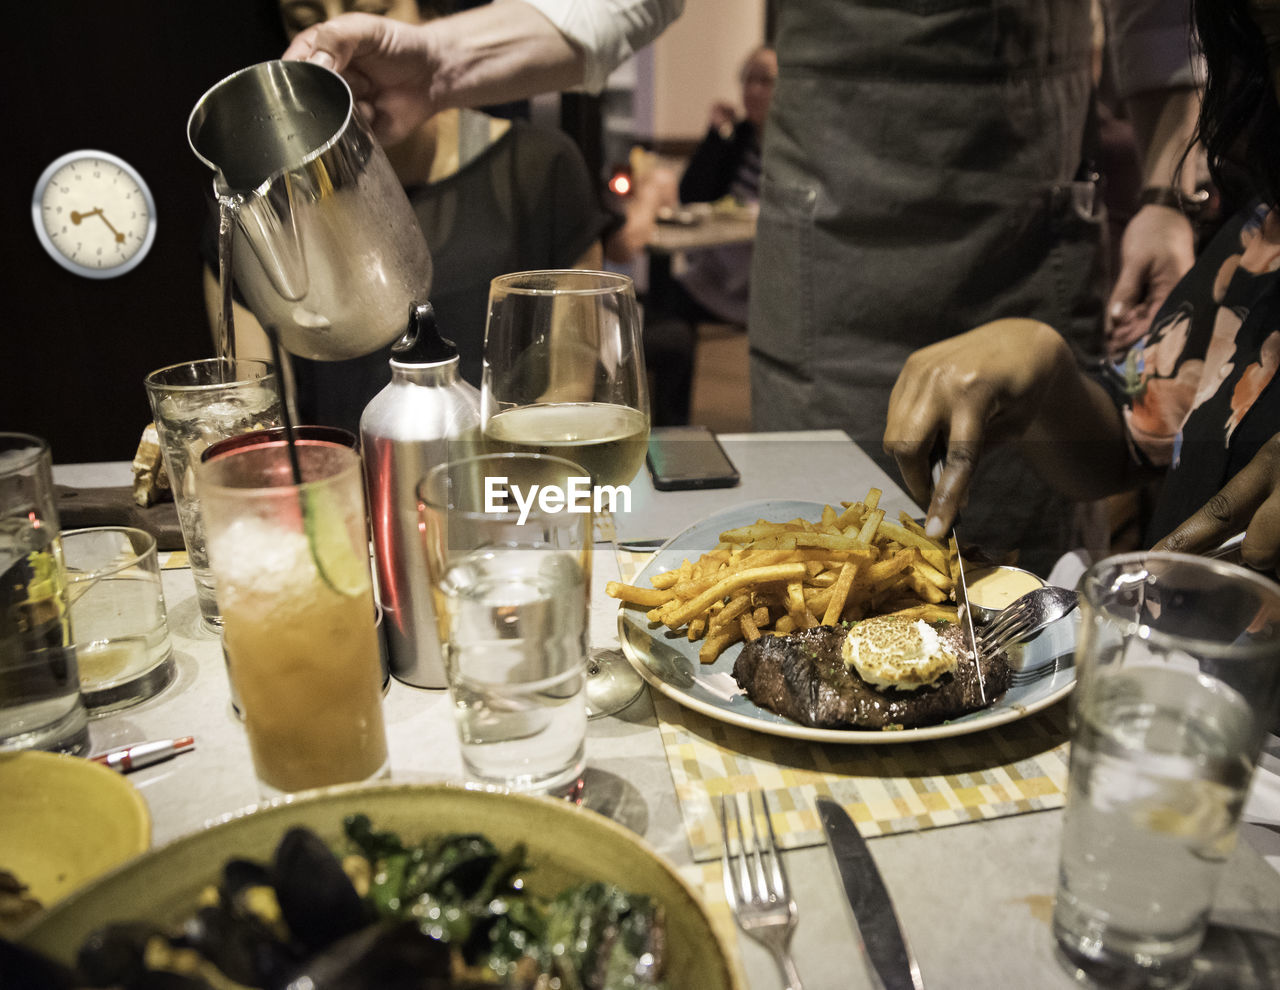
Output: **8:23**
